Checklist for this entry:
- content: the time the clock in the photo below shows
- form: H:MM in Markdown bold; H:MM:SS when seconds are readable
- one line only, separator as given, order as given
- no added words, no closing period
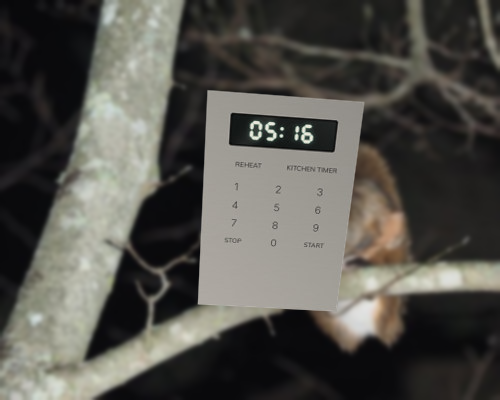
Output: **5:16**
